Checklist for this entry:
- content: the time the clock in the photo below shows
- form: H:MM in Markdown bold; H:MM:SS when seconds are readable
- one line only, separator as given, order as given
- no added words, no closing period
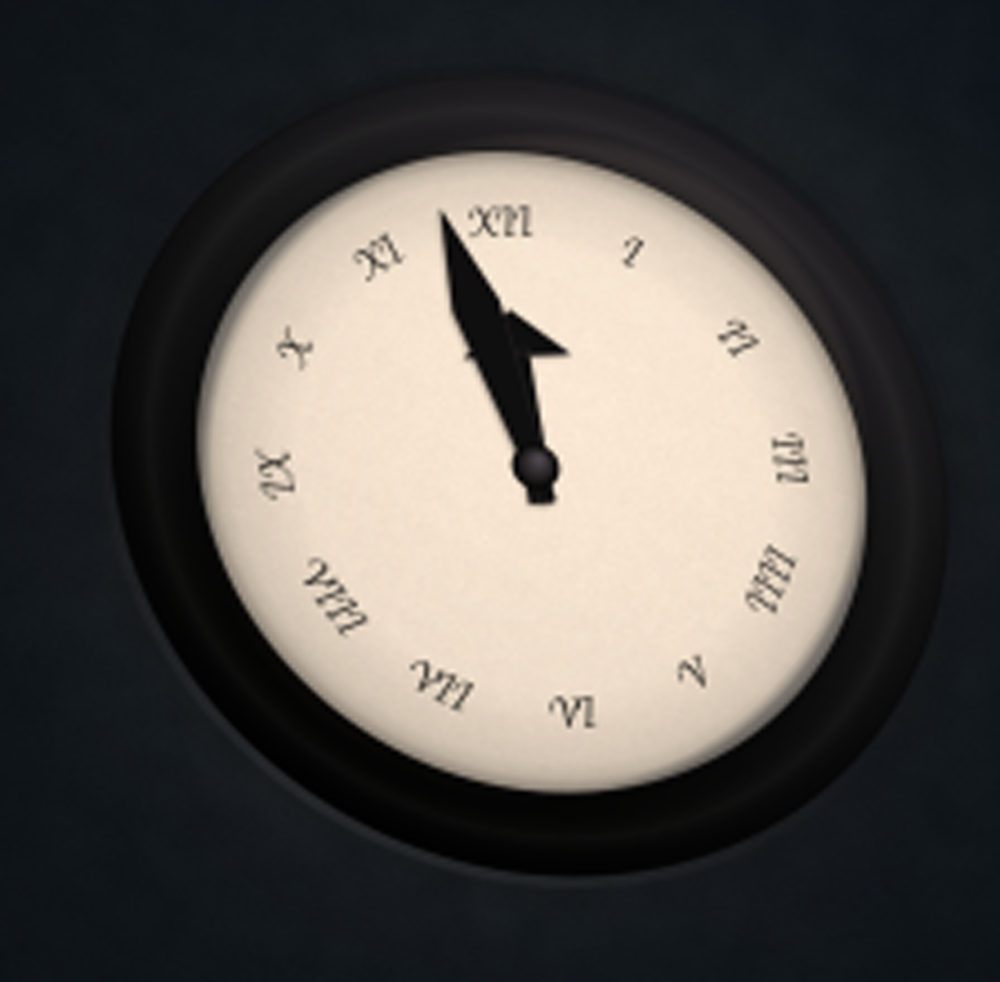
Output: **11:58**
